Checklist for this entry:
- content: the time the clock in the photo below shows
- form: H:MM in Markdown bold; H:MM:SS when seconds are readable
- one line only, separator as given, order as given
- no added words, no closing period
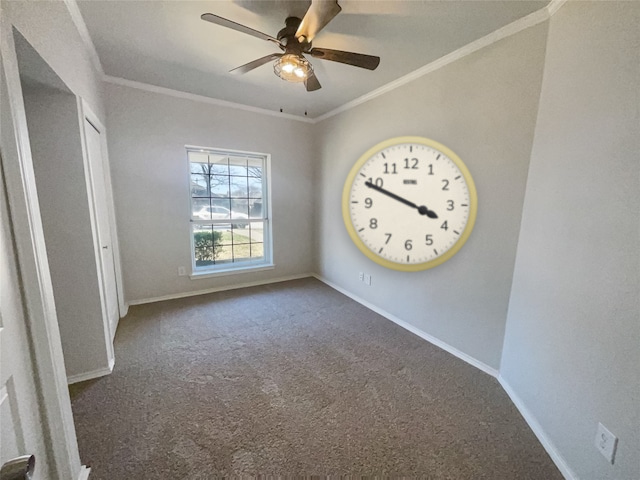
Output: **3:49**
